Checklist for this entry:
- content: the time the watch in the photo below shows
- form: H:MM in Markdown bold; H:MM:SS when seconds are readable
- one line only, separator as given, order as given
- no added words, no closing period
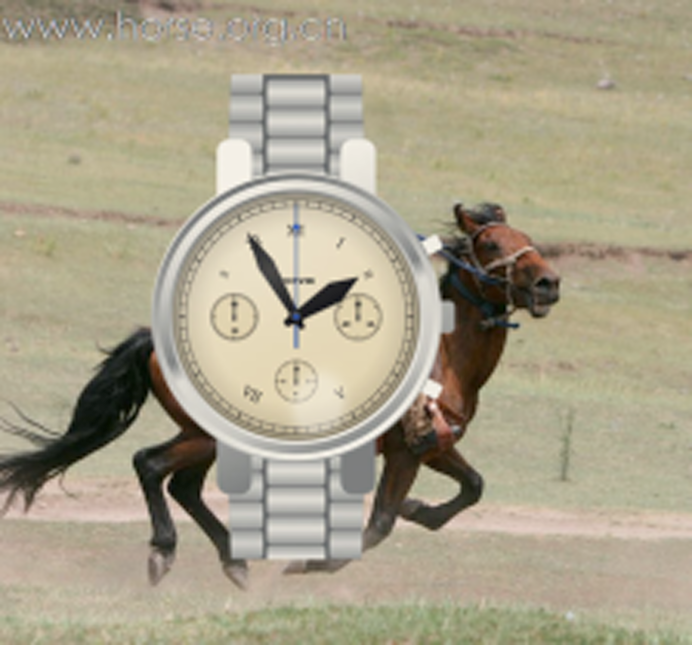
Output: **1:55**
